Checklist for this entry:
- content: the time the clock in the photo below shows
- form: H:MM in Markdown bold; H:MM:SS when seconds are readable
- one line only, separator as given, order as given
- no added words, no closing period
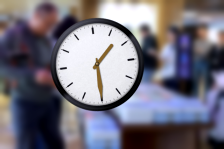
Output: **1:30**
